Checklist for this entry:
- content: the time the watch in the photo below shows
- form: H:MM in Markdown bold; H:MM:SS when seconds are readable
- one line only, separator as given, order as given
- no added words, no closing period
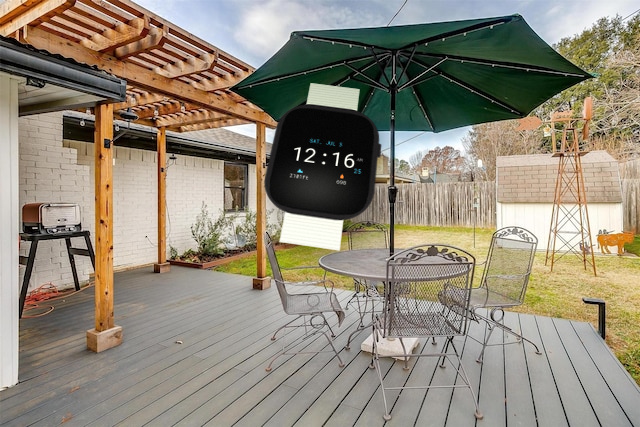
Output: **12:16**
